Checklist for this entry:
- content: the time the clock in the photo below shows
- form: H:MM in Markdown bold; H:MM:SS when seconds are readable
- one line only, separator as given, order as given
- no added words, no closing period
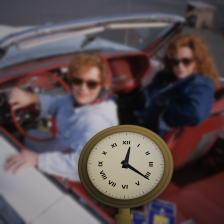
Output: **12:21**
